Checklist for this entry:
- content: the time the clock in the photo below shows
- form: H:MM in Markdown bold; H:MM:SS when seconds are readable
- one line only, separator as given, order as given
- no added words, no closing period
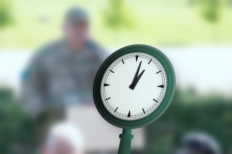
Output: **1:02**
